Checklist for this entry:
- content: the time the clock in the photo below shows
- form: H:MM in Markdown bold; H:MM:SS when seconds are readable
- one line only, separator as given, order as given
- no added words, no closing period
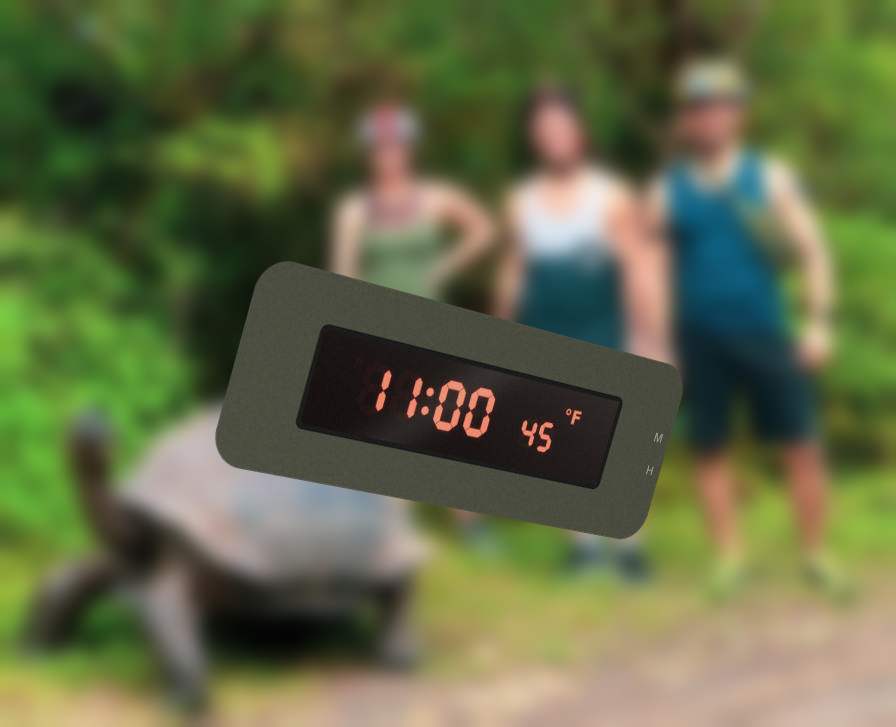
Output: **11:00**
